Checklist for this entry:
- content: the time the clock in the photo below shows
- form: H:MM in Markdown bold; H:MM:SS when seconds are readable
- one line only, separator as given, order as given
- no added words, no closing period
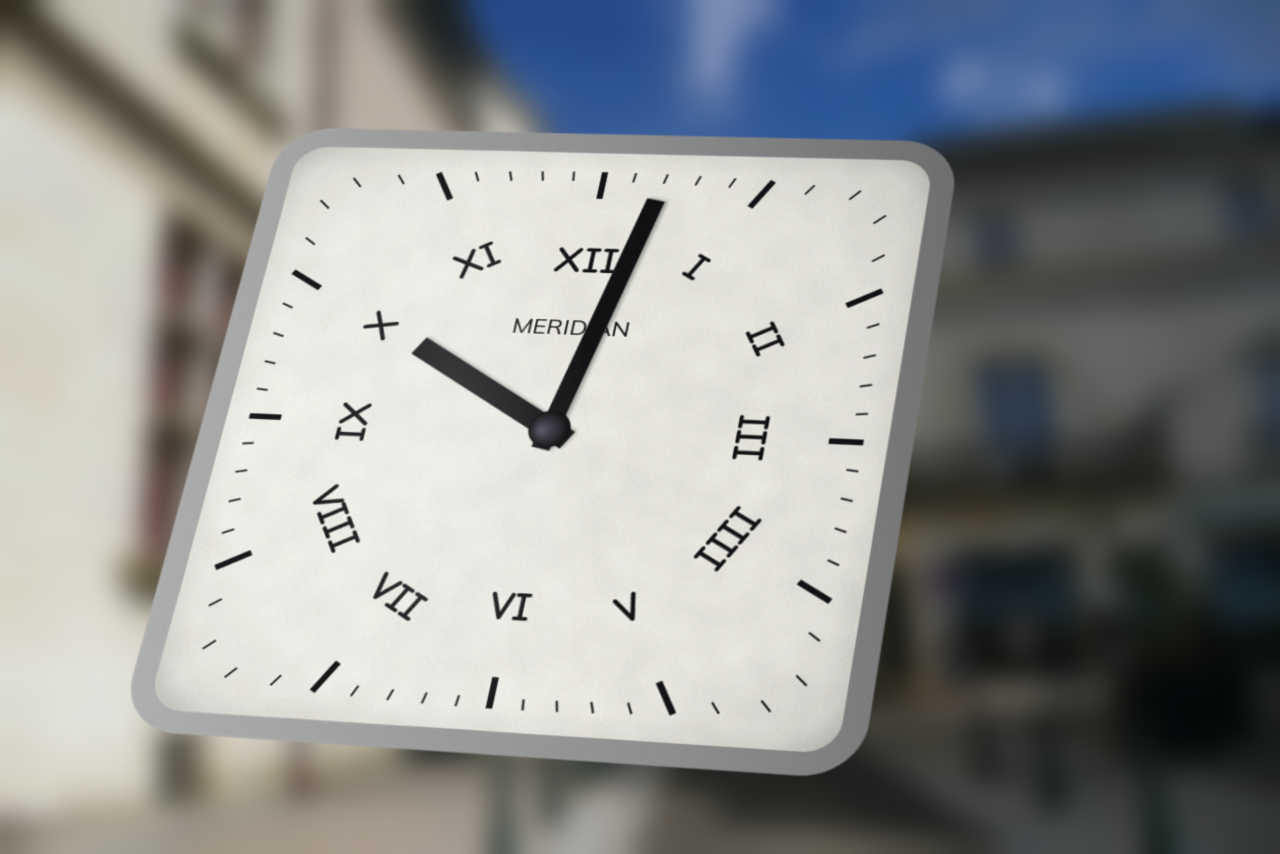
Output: **10:02**
